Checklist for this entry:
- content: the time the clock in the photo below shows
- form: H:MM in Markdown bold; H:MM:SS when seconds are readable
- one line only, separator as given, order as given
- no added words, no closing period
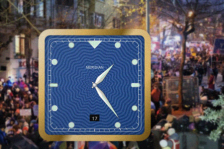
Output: **1:24**
